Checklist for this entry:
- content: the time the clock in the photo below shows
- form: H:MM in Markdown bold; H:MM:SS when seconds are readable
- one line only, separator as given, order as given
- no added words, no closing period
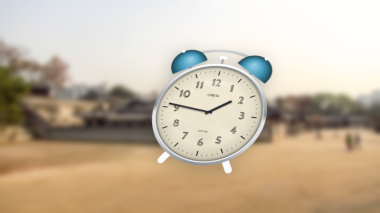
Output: **1:46**
